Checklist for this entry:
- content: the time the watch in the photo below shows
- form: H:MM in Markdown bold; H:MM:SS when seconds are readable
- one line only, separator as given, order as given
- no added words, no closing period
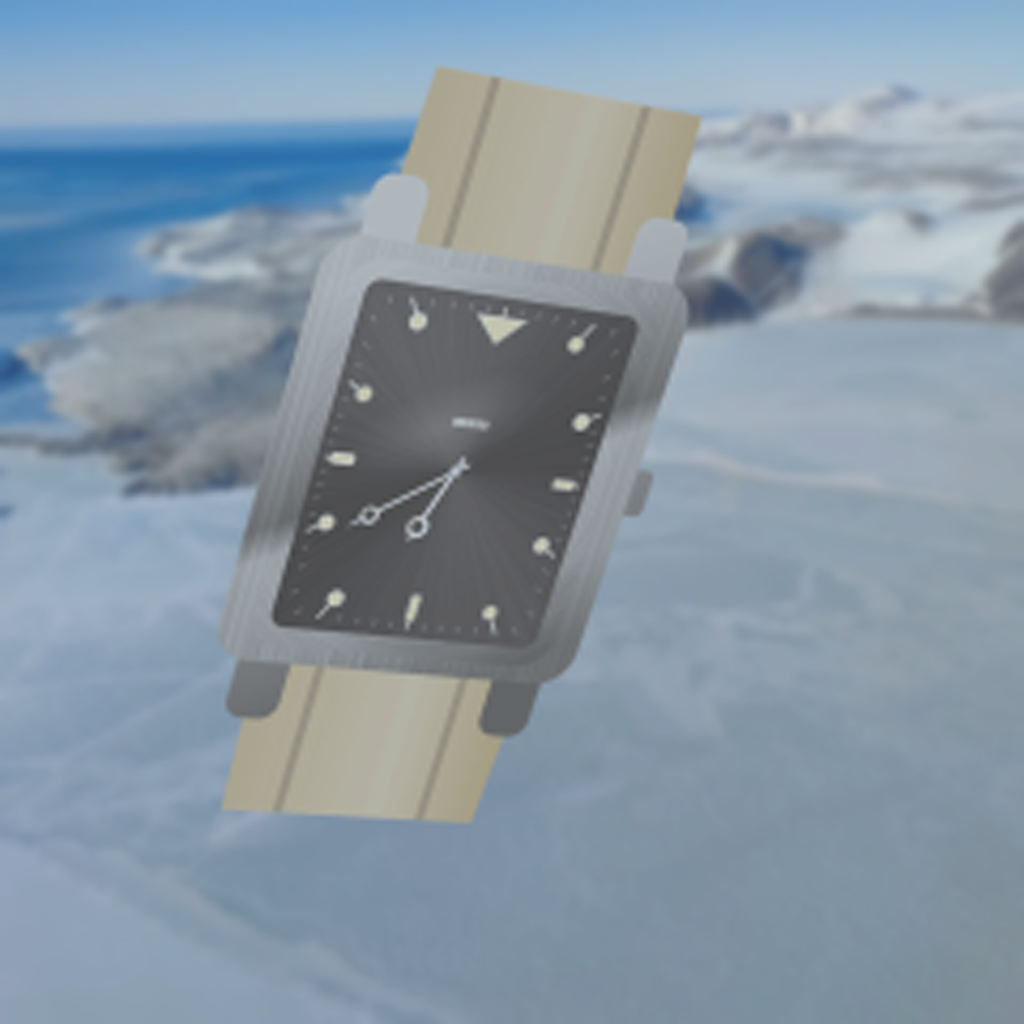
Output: **6:39**
